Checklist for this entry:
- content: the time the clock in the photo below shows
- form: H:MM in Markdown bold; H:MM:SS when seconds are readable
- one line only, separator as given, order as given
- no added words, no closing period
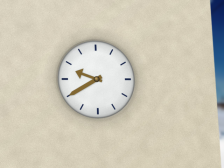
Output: **9:40**
